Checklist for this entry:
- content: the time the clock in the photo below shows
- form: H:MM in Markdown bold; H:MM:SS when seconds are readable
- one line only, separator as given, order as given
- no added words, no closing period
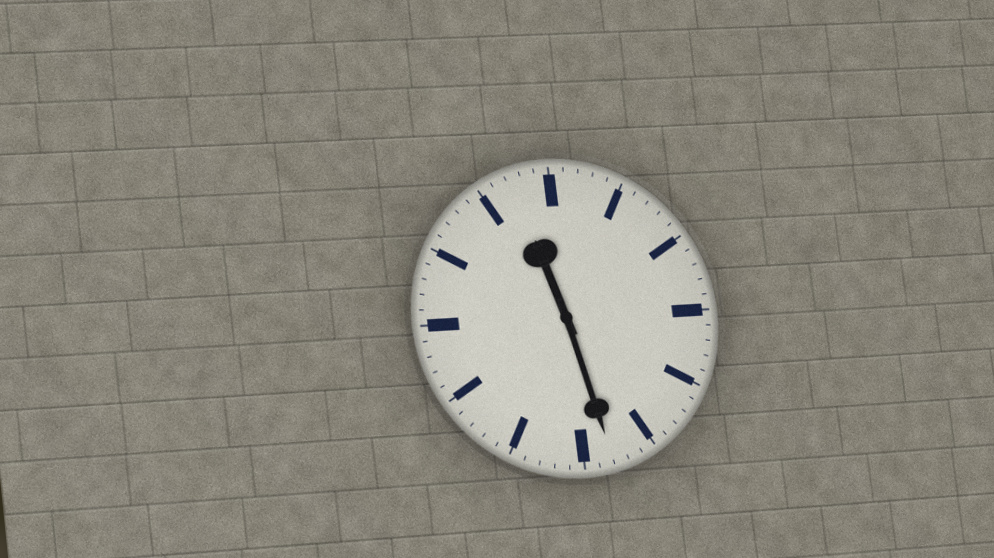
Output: **11:28**
